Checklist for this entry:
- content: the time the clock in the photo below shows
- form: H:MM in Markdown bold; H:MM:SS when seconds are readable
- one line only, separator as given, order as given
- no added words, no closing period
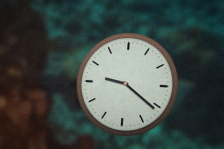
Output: **9:21**
